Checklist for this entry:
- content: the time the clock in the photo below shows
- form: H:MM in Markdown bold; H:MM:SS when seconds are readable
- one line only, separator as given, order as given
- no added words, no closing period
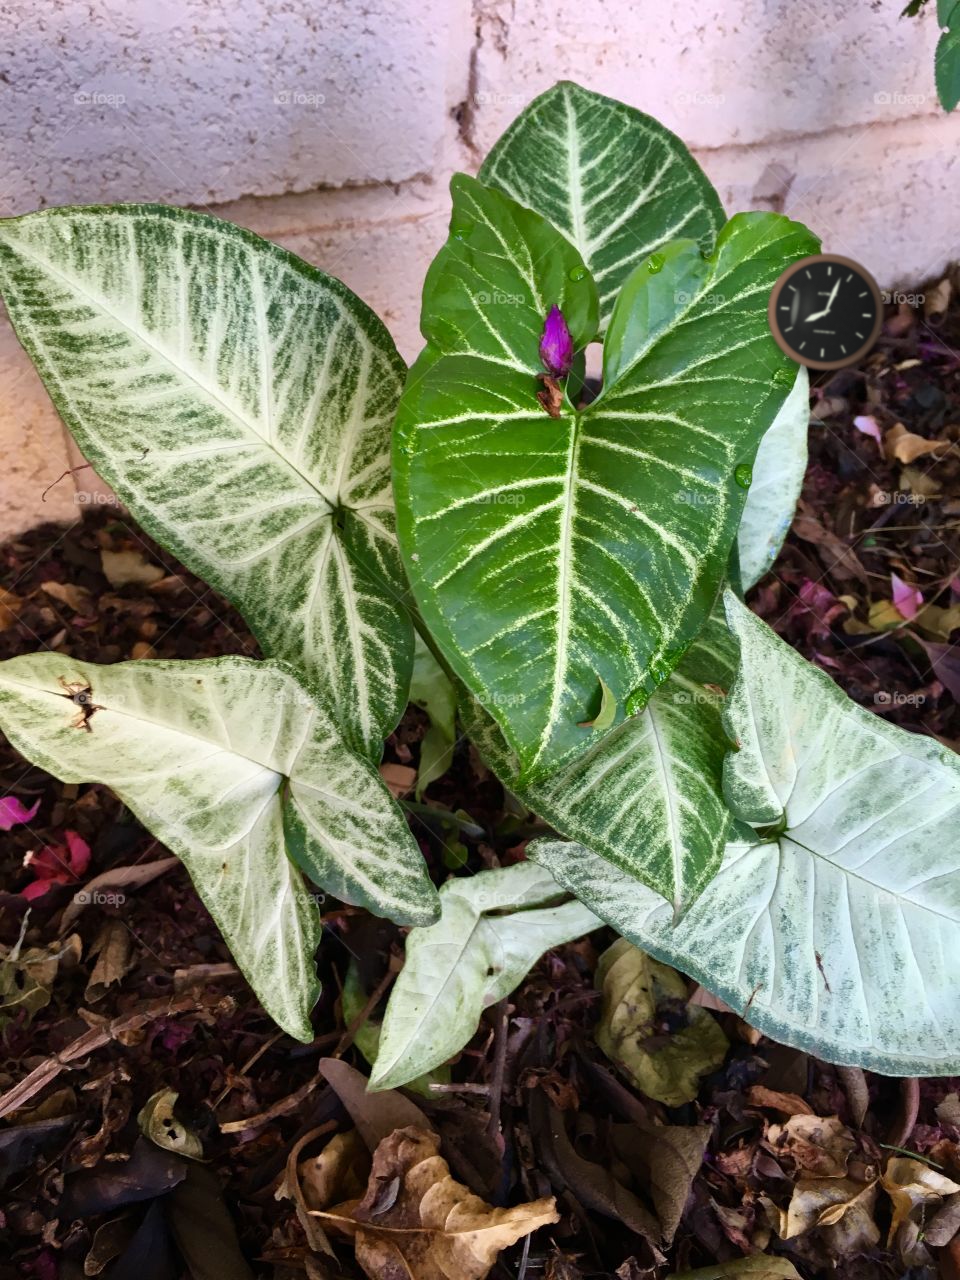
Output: **8:03**
